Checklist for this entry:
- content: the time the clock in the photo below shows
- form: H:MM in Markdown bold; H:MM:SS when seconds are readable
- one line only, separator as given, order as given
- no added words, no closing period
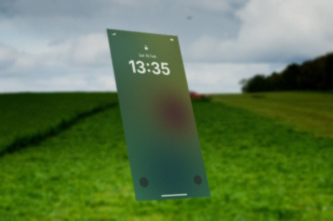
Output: **13:35**
